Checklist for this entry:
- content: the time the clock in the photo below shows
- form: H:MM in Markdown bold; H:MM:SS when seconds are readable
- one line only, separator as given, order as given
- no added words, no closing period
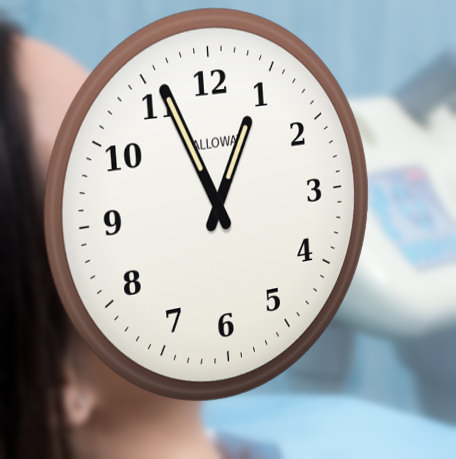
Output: **12:56**
